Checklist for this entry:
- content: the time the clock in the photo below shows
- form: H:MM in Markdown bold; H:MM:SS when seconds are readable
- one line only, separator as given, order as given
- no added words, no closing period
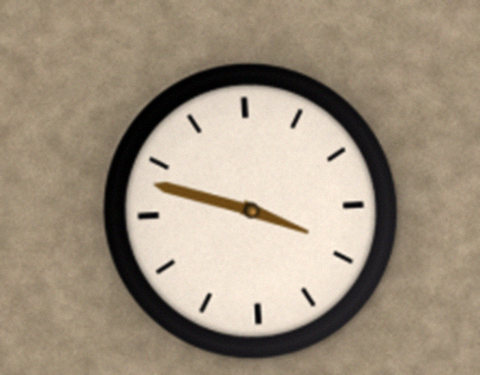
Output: **3:48**
